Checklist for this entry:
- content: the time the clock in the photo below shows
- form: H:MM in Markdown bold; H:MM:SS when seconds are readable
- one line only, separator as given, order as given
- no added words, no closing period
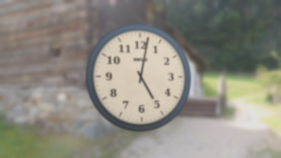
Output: **5:02**
